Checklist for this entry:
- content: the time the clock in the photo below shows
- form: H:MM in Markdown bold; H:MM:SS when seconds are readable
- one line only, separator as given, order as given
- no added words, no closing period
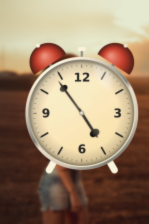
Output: **4:54**
